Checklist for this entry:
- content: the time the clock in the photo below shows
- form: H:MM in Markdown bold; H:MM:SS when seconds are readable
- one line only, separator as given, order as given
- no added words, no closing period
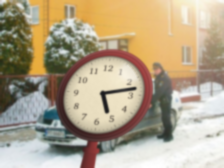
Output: **5:13**
